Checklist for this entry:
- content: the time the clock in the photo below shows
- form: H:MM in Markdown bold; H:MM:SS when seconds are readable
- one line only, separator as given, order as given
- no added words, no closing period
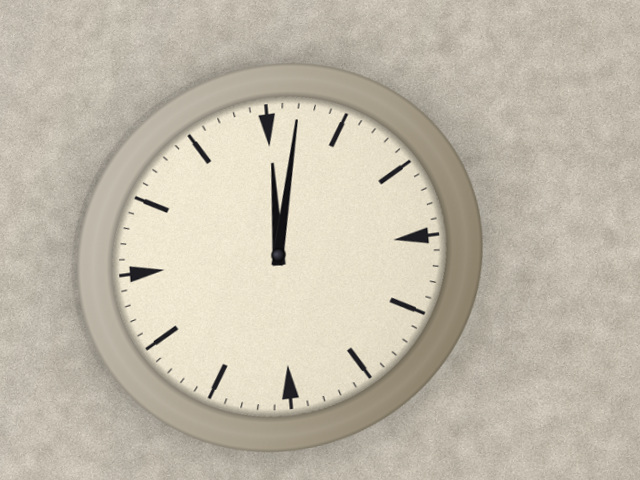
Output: **12:02**
